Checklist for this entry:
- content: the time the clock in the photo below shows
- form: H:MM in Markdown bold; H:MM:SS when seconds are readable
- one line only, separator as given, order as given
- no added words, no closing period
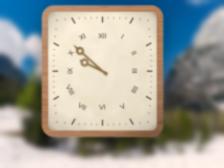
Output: **9:52**
